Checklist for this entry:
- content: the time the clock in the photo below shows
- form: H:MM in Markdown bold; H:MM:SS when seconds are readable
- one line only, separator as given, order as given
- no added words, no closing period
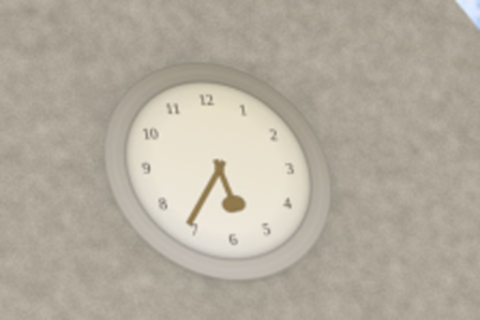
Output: **5:36**
